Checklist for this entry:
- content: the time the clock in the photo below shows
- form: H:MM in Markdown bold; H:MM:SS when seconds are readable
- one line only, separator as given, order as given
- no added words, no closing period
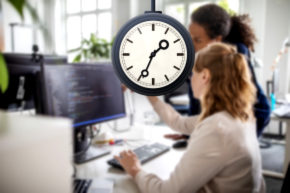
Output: **1:34**
